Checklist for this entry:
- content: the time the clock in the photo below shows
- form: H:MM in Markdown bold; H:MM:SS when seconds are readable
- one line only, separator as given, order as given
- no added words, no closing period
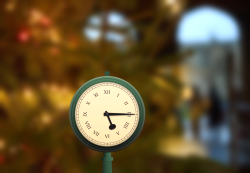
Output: **5:15**
